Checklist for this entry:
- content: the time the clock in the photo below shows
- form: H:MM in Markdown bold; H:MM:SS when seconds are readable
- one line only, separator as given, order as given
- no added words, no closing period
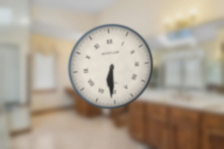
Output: **6:31**
